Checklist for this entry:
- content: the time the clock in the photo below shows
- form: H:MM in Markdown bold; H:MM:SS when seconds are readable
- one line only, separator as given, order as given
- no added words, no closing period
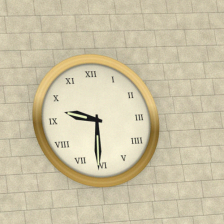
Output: **9:31**
